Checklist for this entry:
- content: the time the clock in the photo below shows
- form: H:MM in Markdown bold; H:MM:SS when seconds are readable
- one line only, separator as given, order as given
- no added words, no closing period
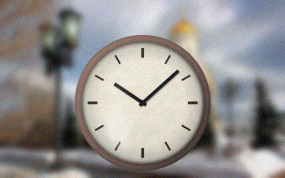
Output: **10:08**
